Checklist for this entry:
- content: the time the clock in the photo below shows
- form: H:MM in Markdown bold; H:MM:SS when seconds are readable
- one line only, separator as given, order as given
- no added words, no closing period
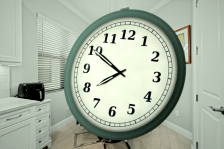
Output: **7:50**
